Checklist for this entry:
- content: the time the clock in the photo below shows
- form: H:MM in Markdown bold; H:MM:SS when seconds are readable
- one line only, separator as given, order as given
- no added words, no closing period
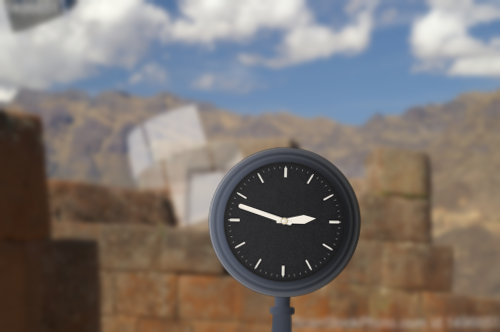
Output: **2:48**
